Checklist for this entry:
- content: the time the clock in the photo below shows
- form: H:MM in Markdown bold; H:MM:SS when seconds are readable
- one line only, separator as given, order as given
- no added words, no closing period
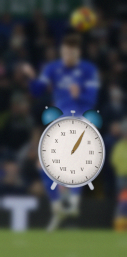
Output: **1:05**
